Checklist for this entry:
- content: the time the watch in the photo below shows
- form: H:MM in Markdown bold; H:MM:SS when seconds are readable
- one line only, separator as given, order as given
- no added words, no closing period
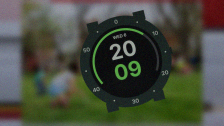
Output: **20:09**
